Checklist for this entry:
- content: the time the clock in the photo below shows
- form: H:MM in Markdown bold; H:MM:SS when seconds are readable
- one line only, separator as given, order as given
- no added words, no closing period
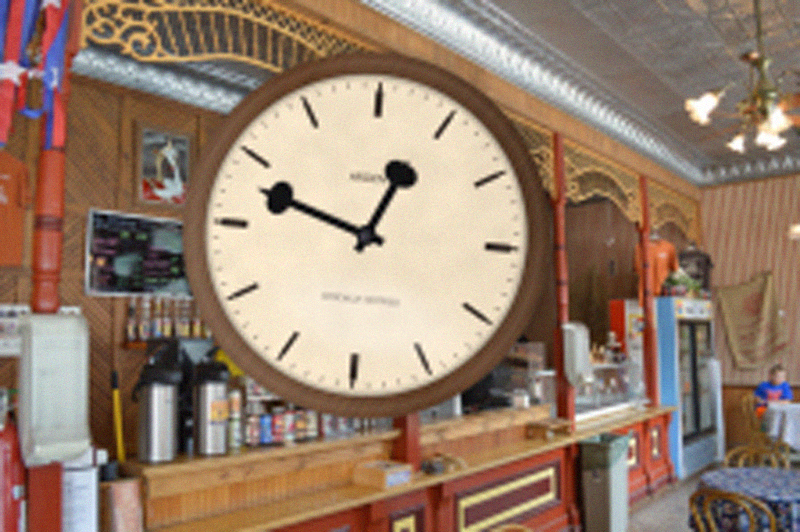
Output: **12:48**
